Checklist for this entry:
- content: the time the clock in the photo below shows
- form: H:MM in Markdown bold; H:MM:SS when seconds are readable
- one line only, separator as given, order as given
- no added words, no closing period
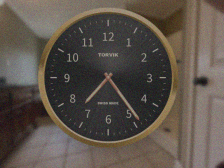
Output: **7:24**
